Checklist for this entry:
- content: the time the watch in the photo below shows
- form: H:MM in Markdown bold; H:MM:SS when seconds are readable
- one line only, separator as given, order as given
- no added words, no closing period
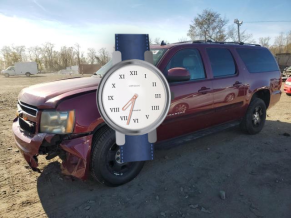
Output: **7:33**
